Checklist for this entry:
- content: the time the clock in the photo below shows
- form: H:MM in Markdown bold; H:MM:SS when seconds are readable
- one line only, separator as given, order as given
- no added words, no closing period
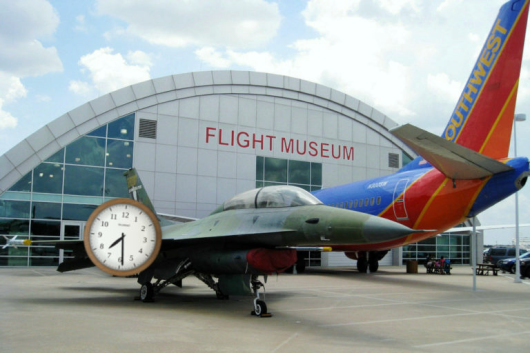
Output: **7:29**
